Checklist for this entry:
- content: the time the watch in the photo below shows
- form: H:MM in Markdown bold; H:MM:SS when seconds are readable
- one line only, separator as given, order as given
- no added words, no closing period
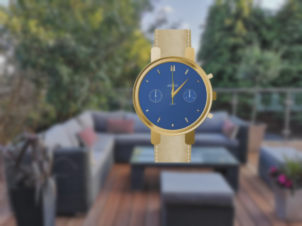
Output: **12:07**
